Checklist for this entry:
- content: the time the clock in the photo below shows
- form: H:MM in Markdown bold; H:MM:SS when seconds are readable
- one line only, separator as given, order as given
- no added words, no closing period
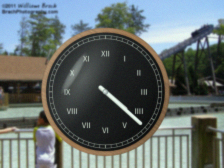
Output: **4:22**
